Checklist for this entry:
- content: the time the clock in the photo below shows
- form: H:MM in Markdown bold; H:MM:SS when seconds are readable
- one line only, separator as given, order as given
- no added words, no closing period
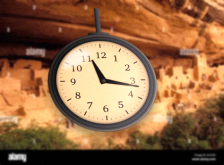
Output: **11:17**
